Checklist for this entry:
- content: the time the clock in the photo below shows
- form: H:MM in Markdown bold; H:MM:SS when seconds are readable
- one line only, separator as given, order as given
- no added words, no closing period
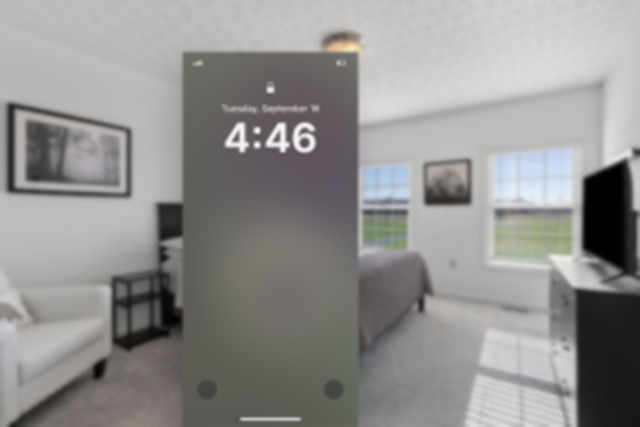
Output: **4:46**
